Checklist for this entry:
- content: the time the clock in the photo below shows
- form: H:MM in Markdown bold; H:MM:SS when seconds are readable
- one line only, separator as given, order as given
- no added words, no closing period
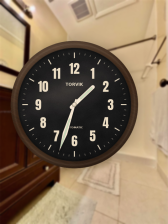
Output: **1:33**
